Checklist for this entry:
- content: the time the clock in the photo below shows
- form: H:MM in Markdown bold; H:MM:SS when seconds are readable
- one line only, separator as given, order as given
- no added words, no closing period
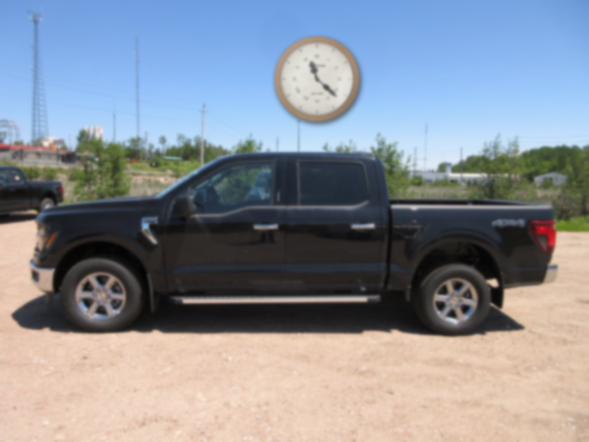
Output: **11:22**
